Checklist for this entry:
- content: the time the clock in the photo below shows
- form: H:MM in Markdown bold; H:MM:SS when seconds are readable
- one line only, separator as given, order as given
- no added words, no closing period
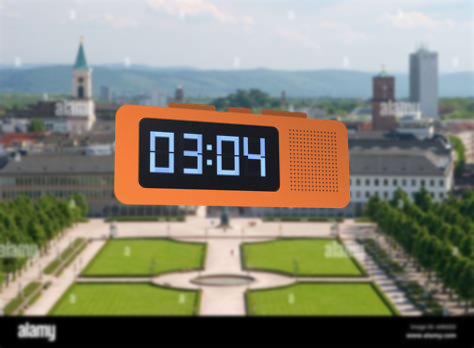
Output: **3:04**
